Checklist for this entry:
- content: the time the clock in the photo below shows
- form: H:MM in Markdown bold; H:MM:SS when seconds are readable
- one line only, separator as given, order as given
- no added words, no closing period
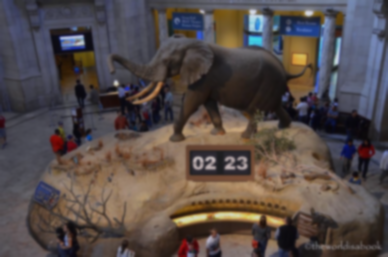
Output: **2:23**
